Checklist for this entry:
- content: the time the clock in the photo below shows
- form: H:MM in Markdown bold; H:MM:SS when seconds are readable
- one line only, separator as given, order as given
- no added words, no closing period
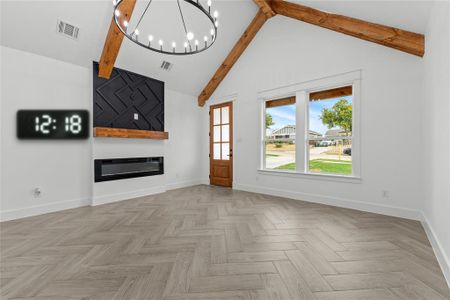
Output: **12:18**
